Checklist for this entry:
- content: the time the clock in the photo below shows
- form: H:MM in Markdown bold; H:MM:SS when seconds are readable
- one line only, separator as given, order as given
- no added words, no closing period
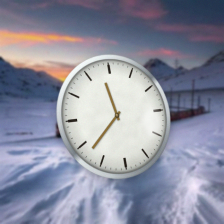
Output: **11:38**
